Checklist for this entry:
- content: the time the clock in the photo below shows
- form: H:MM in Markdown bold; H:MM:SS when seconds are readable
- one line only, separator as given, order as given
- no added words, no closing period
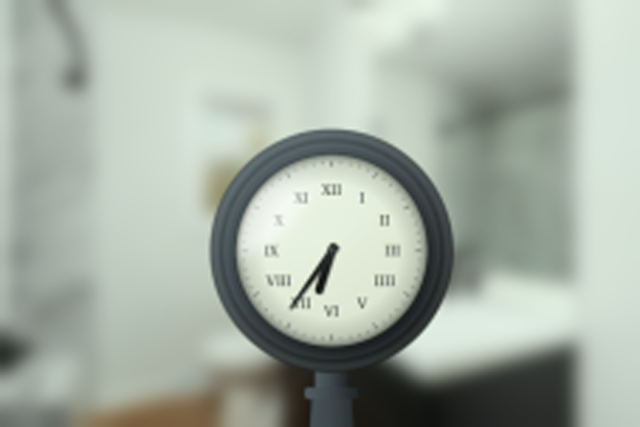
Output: **6:36**
